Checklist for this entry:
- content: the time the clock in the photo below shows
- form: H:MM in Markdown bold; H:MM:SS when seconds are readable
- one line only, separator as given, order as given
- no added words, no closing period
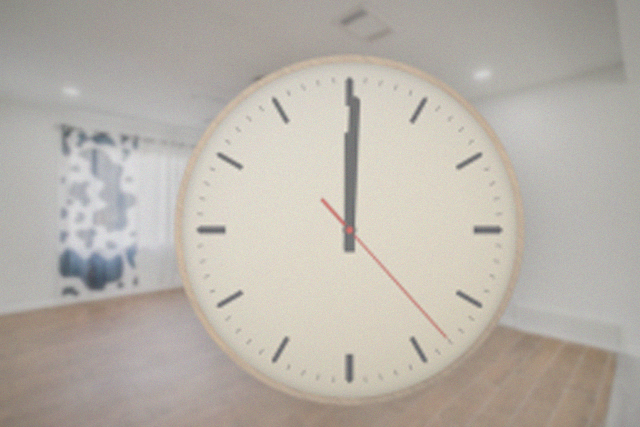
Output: **12:00:23**
